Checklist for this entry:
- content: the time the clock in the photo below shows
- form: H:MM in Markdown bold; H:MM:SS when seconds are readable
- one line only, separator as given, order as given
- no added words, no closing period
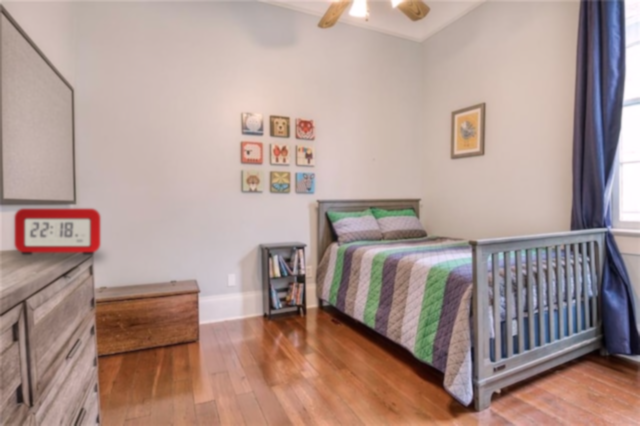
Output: **22:18**
